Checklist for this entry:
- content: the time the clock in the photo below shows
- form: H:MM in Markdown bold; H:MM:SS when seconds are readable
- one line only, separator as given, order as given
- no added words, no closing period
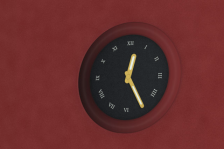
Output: **12:25**
